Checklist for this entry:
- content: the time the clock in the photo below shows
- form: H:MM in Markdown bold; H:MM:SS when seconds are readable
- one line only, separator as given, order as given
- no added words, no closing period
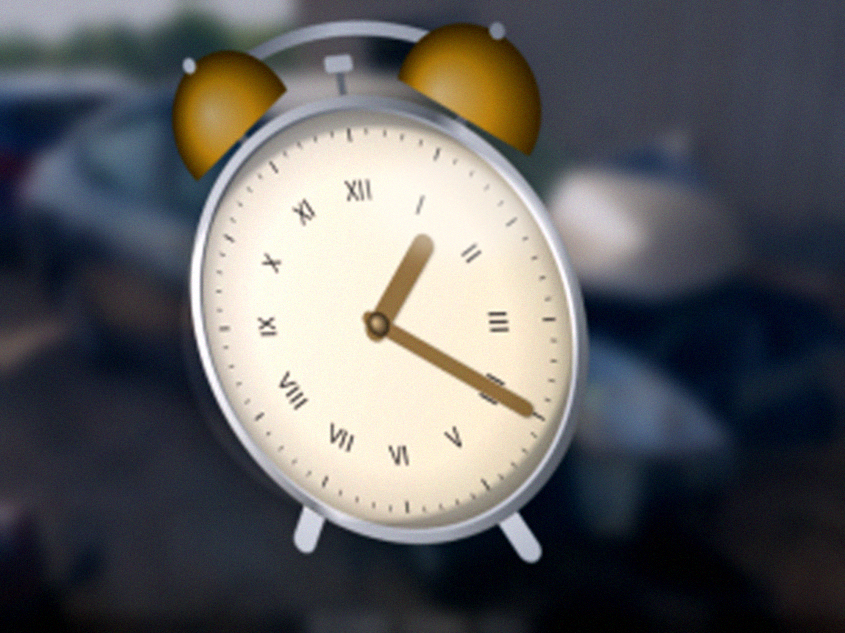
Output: **1:20**
